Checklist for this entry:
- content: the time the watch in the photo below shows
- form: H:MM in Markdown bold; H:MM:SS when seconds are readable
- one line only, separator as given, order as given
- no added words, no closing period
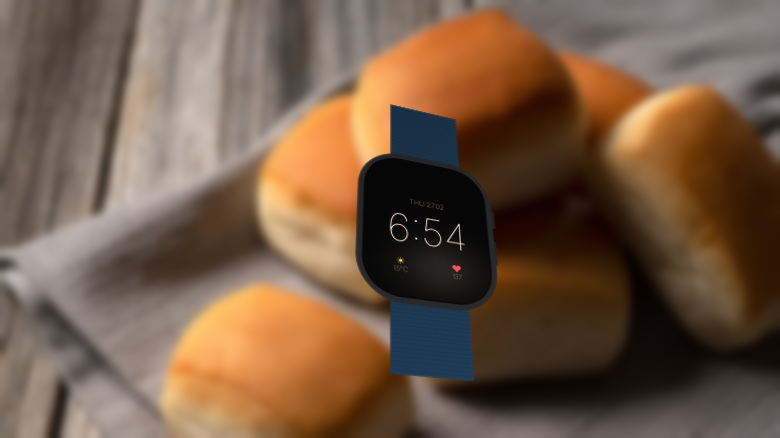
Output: **6:54**
